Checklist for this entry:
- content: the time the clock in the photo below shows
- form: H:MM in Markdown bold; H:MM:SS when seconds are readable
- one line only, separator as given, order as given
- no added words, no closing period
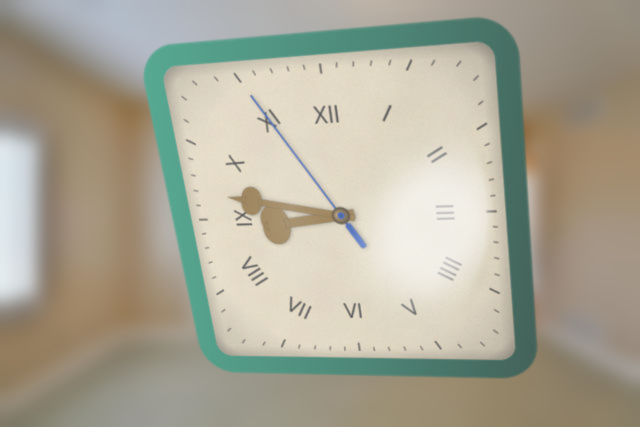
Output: **8:46:55**
